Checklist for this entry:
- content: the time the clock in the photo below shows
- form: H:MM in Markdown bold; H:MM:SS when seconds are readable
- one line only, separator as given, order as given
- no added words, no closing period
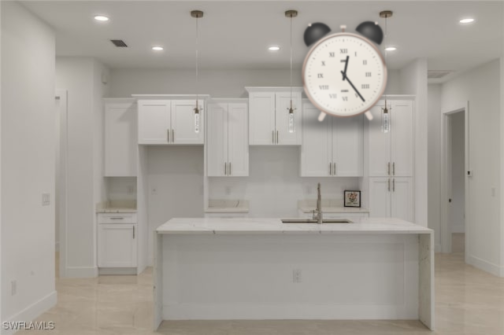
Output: **12:24**
